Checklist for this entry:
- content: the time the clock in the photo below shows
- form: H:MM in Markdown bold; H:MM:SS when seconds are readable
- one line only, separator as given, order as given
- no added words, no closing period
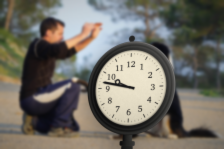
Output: **9:47**
